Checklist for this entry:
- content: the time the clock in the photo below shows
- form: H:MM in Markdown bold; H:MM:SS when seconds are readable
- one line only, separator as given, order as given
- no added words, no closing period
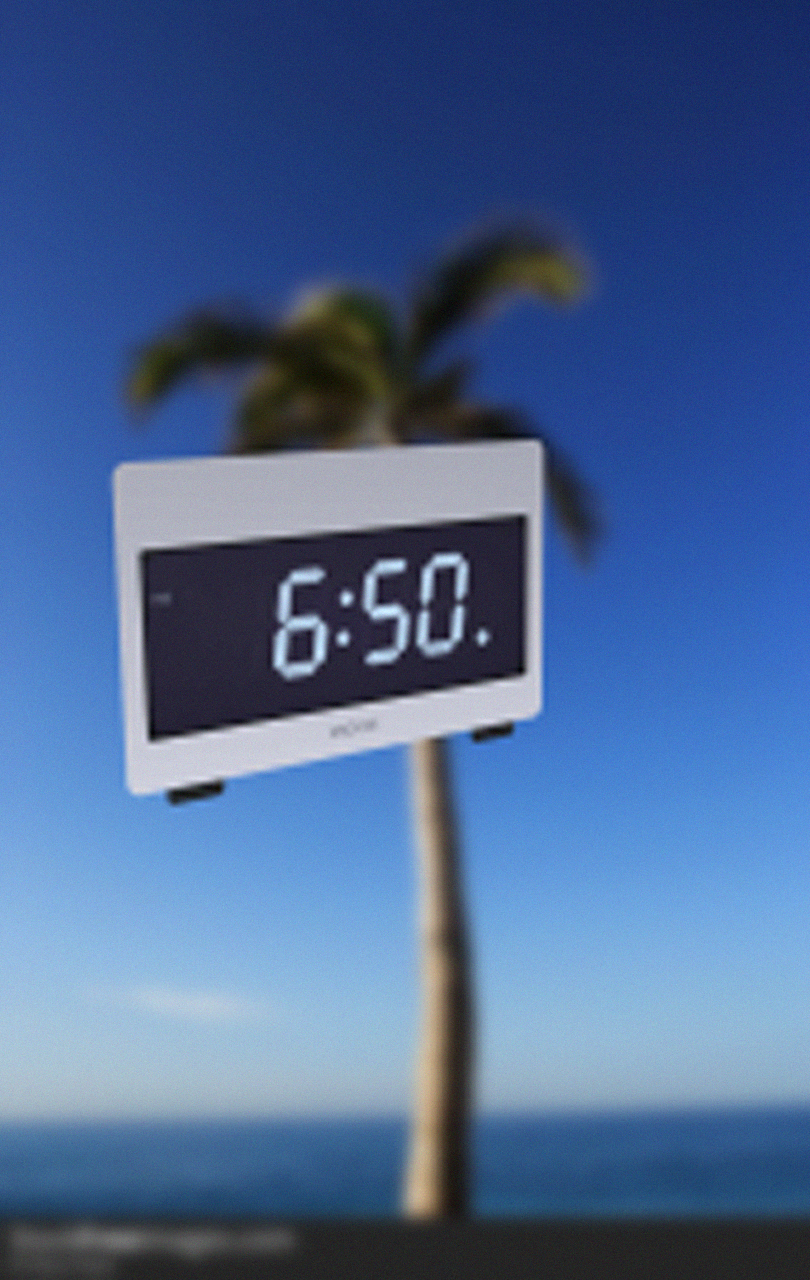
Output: **6:50**
